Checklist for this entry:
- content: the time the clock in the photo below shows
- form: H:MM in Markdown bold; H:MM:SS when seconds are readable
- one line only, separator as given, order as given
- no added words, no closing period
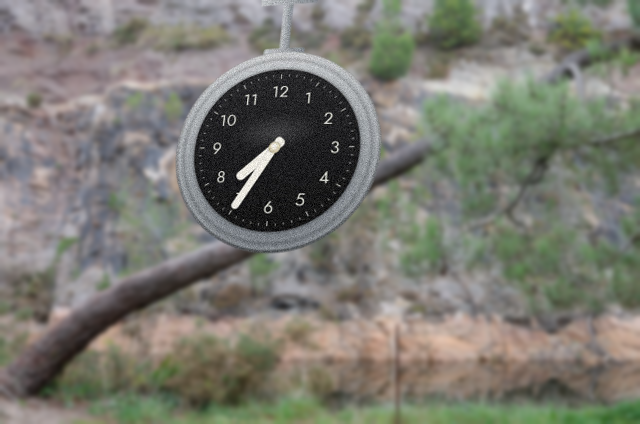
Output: **7:35**
